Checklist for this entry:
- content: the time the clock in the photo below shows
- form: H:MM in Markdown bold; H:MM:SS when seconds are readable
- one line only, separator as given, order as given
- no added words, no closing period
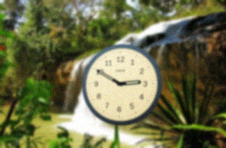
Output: **2:50**
